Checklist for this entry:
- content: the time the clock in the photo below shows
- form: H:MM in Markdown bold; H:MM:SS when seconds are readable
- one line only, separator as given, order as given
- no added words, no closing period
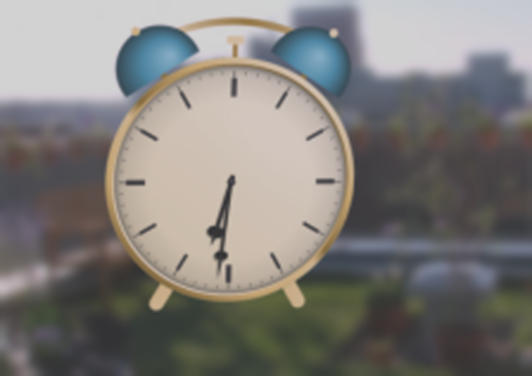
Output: **6:31**
